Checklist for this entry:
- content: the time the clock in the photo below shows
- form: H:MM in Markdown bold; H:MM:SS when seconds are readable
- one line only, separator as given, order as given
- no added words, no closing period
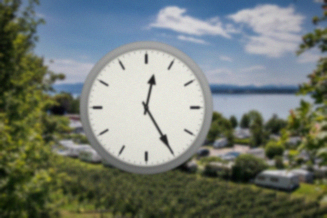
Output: **12:25**
